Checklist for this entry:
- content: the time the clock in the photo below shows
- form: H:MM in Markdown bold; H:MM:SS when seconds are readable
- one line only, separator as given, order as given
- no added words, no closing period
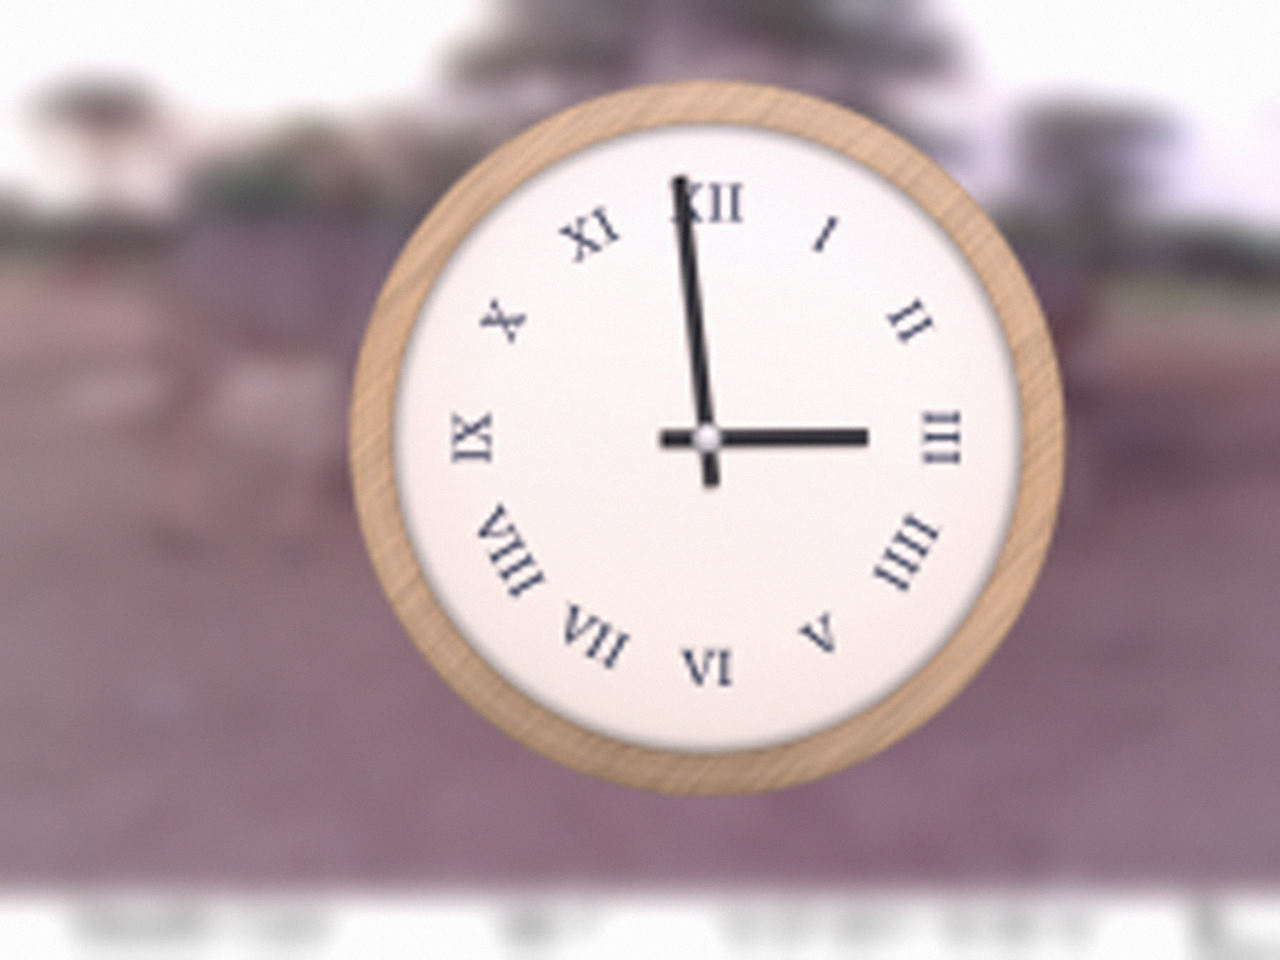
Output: **2:59**
